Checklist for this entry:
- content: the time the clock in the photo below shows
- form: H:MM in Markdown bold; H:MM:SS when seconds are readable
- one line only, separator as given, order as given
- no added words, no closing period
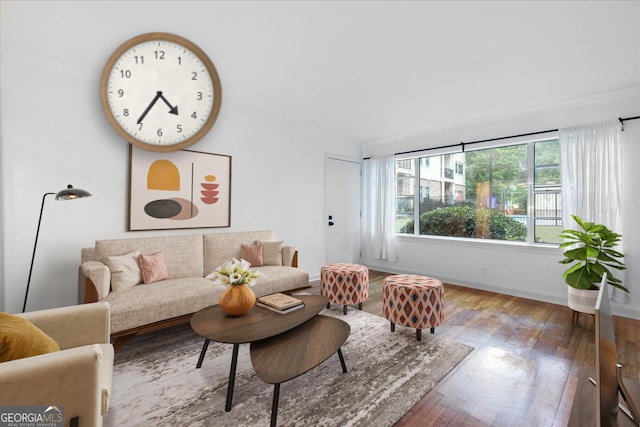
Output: **4:36**
